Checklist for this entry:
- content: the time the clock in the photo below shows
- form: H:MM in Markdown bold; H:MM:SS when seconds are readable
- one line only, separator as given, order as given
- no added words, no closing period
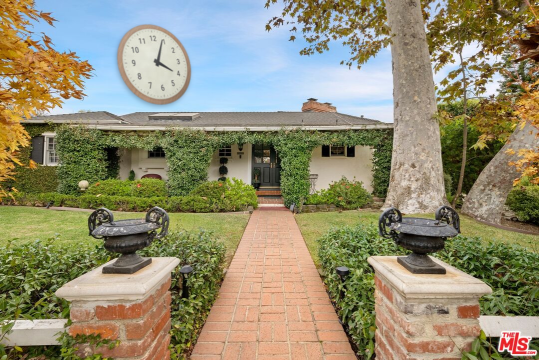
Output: **4:04**
